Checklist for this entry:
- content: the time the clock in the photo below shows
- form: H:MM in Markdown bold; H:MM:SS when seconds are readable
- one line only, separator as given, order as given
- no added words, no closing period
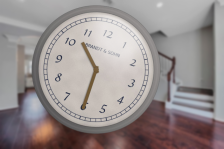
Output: **10:30**
